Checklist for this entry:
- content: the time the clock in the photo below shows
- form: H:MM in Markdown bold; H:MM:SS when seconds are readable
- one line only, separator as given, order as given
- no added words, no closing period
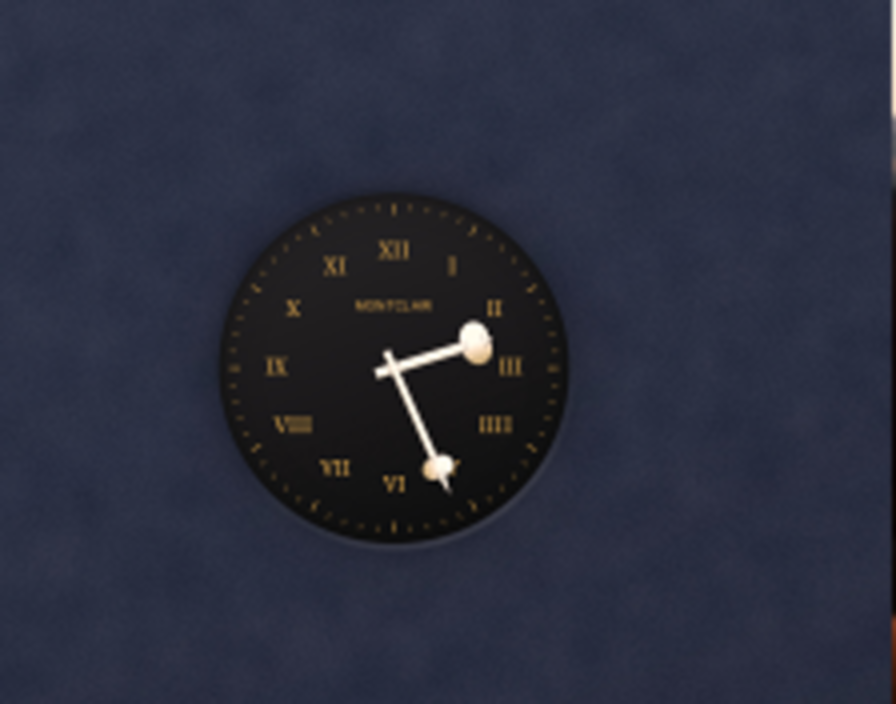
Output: **2:26**
